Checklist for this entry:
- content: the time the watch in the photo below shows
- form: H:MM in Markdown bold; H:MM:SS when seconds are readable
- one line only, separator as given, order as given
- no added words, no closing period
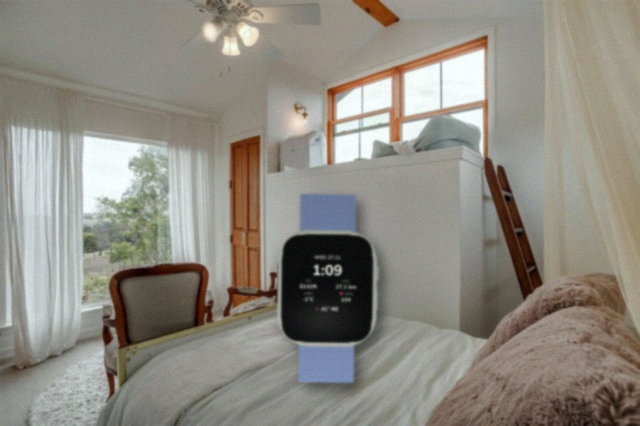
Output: **1:09**
